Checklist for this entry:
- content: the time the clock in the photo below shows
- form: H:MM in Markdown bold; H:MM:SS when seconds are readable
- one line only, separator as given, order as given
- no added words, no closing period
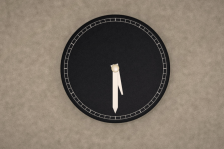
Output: **5:30**
